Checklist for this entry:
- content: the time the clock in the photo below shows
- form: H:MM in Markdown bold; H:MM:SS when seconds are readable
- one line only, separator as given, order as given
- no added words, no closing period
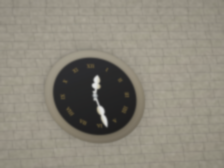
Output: **12:28**
